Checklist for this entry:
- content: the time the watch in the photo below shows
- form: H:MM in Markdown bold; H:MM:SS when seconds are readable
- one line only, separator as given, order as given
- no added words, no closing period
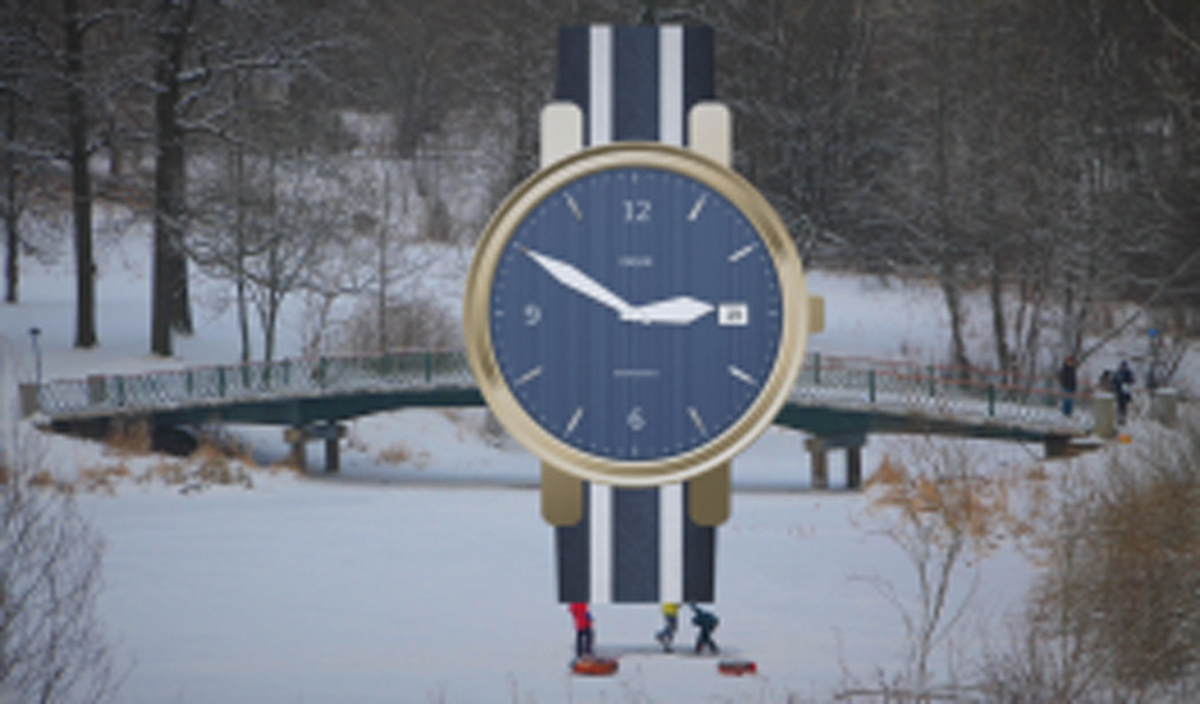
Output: **2:50**
